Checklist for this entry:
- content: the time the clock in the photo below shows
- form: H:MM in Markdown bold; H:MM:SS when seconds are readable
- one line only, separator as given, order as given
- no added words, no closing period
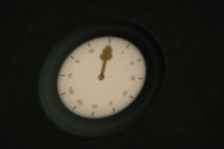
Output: **12:00**
